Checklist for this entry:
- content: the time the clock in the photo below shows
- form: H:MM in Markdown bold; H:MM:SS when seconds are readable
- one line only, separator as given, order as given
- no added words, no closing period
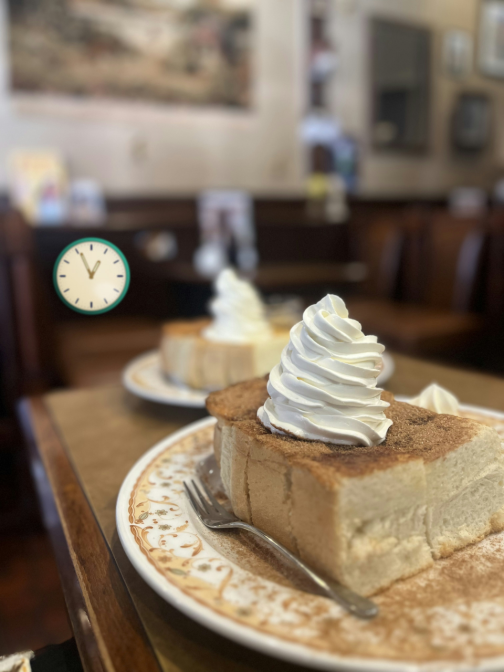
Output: **12:56**
